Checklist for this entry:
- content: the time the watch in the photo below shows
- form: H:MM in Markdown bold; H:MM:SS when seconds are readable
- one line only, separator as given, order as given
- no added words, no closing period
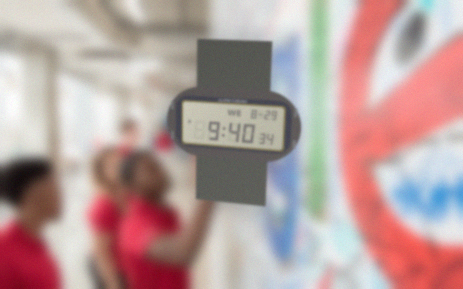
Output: **9:40**
